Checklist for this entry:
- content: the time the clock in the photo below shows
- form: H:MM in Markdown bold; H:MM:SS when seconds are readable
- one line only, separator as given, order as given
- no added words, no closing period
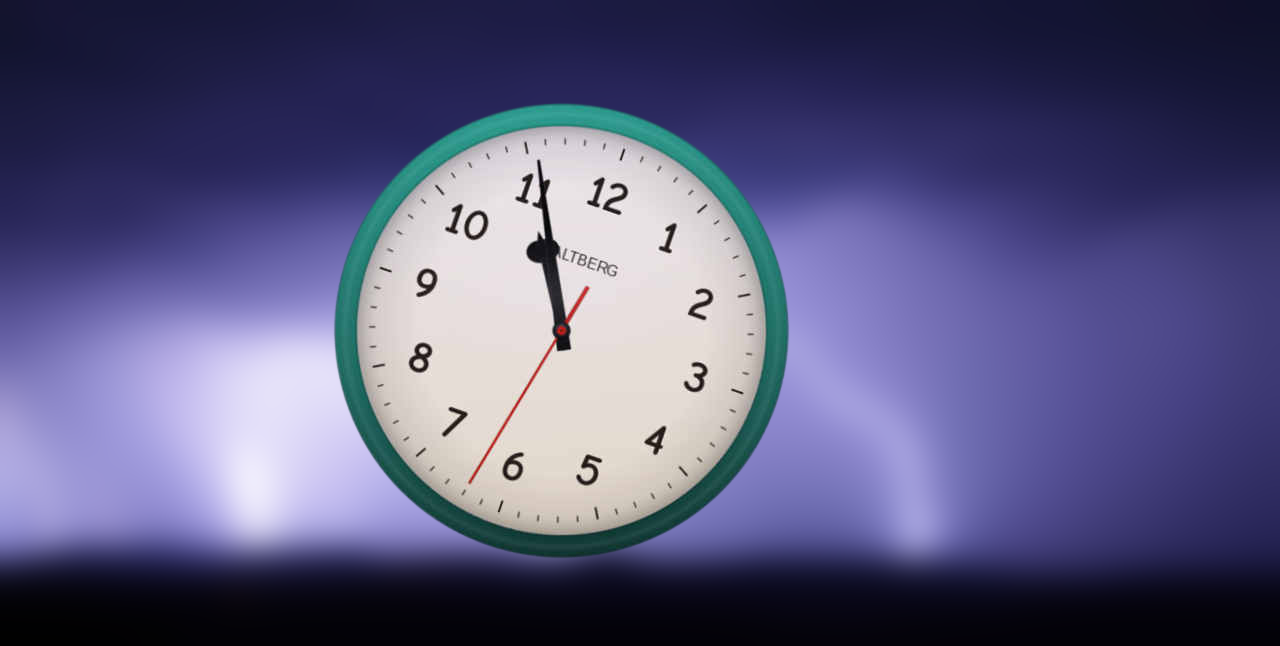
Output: **10:55:32**
